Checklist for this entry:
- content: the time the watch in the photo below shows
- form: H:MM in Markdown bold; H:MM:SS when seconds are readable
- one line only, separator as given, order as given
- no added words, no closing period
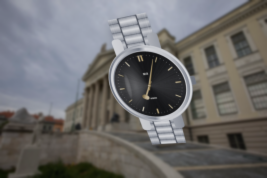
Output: **7:04**
